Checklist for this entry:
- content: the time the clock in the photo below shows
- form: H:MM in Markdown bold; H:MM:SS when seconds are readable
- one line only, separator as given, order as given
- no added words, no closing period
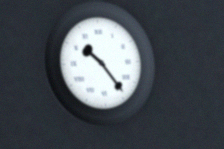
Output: **10:24**
